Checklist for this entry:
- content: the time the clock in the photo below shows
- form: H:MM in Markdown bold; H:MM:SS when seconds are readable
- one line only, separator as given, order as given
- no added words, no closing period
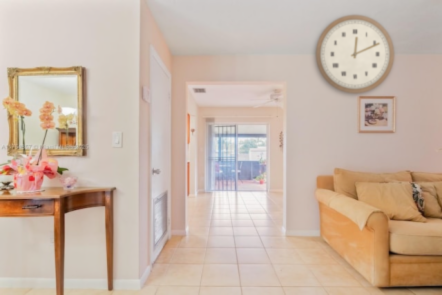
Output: **12:11**
